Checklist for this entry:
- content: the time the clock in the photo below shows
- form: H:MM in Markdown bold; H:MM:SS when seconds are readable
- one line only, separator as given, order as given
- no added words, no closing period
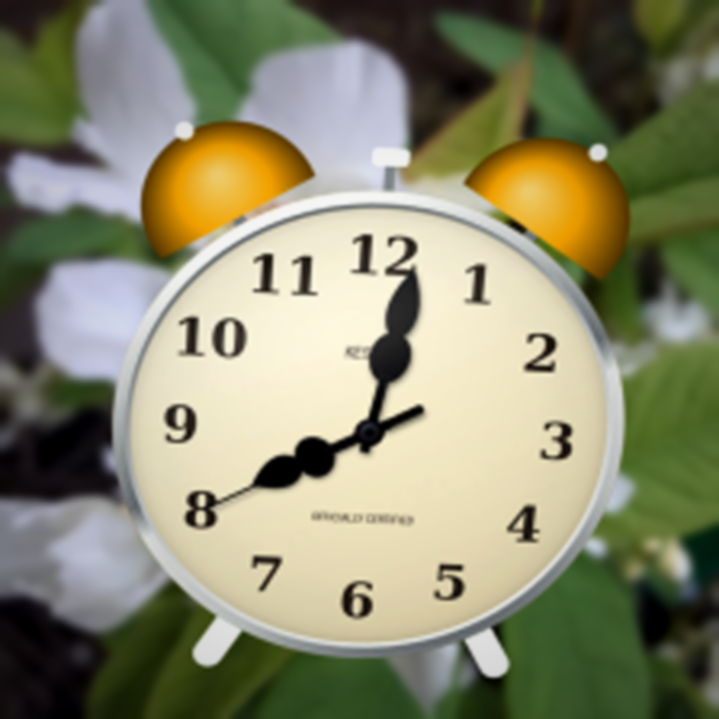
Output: **8:01:40**
